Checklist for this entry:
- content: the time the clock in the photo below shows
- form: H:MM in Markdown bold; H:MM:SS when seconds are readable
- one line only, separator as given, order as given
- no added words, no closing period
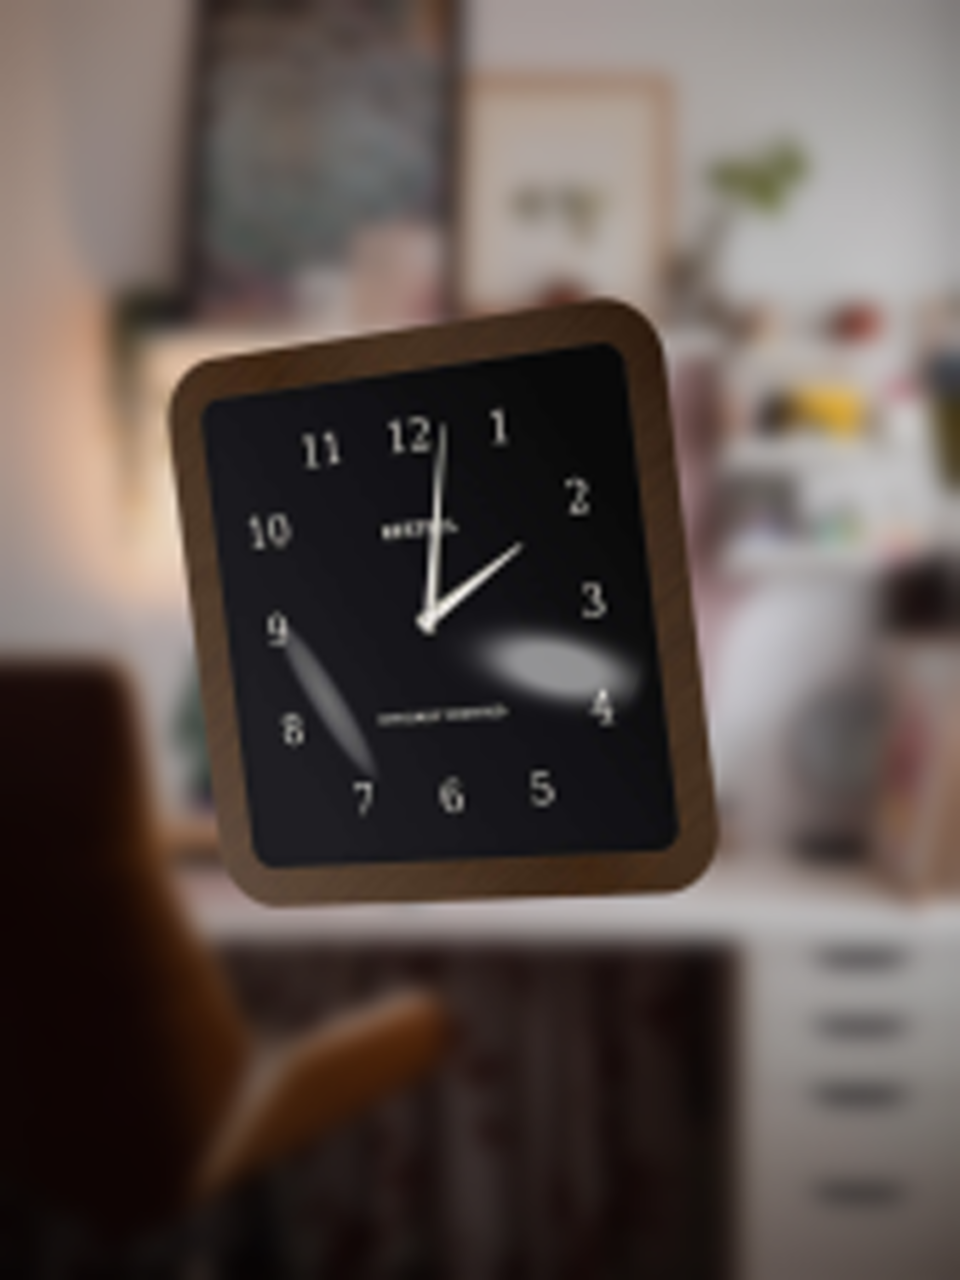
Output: **2:02**
